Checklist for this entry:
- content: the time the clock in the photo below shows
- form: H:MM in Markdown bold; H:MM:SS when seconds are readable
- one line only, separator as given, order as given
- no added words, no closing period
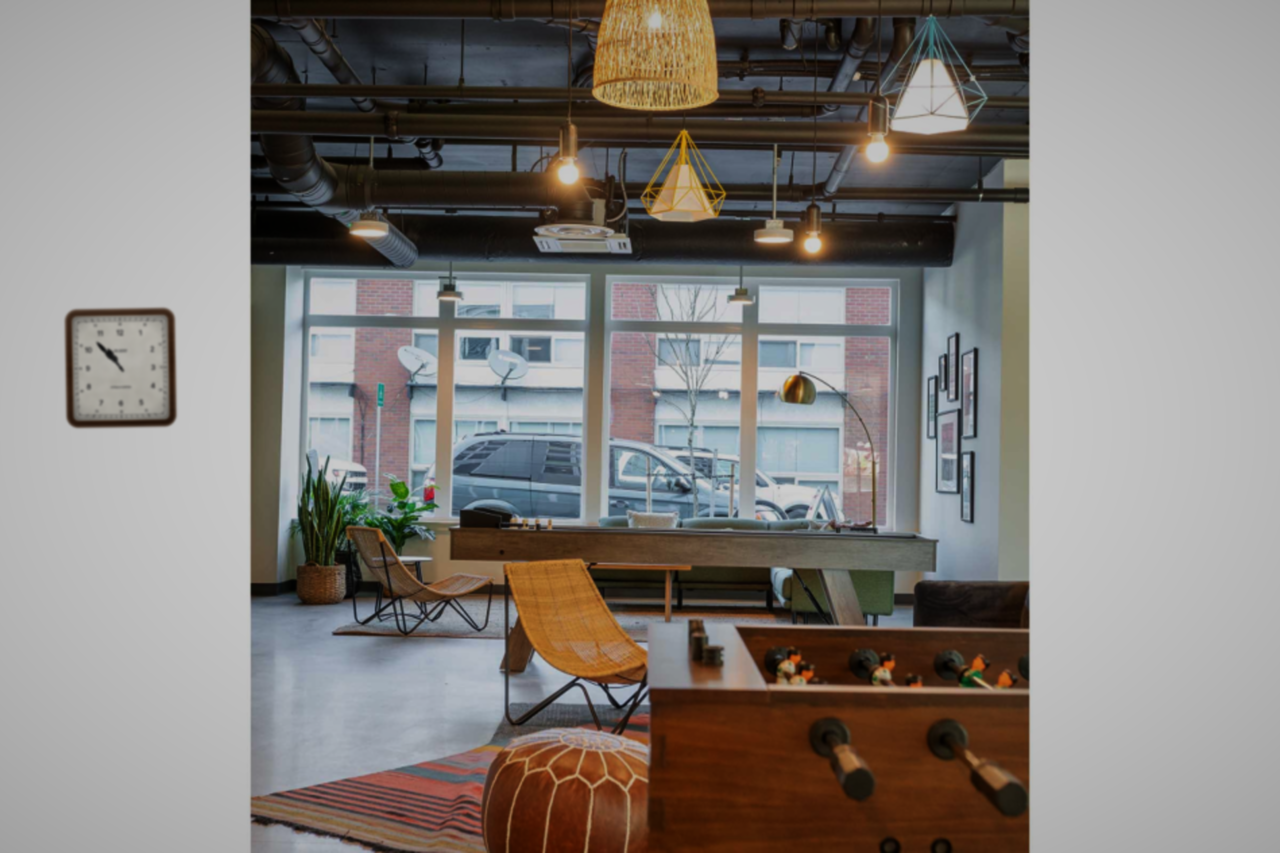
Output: **10:53**
